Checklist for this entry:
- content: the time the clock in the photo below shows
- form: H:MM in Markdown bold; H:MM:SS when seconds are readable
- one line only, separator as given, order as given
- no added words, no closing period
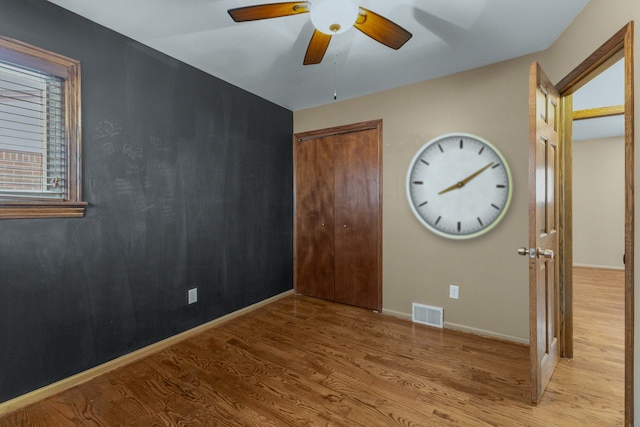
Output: **8:09**
